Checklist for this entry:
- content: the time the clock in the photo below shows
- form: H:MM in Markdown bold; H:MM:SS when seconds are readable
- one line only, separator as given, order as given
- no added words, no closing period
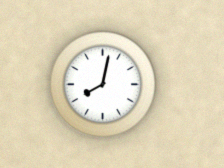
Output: **8:02**
